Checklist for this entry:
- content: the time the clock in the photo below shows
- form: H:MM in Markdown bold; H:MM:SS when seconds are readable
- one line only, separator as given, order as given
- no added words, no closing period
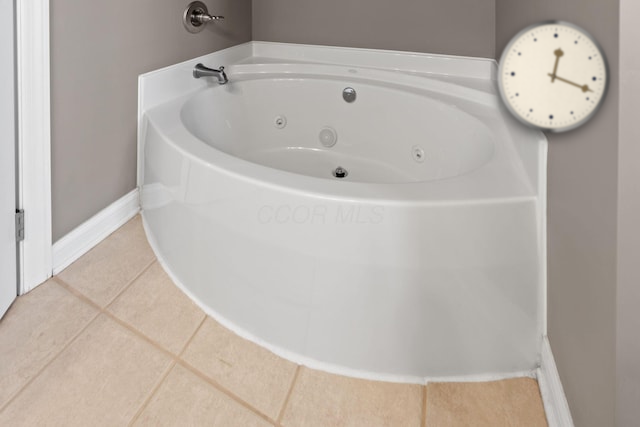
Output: **12:18**
